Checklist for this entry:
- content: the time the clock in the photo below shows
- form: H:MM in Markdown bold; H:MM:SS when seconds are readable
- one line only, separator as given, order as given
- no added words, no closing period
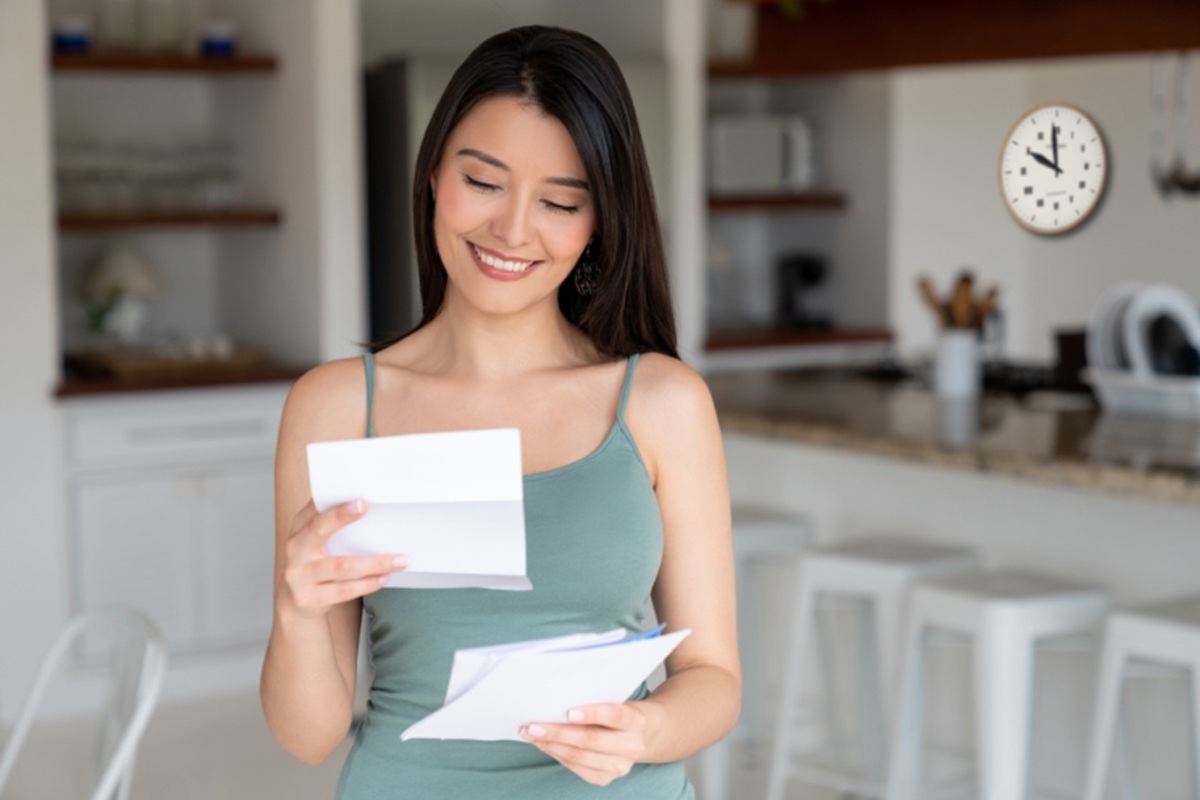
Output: **9:59**
